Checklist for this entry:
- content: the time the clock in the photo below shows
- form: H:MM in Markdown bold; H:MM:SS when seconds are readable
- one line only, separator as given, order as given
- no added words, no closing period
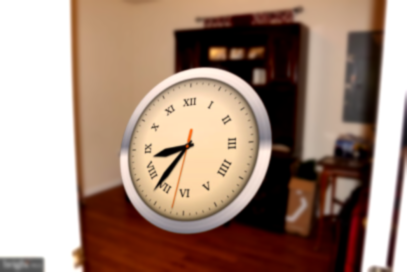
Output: **8:36:32**
